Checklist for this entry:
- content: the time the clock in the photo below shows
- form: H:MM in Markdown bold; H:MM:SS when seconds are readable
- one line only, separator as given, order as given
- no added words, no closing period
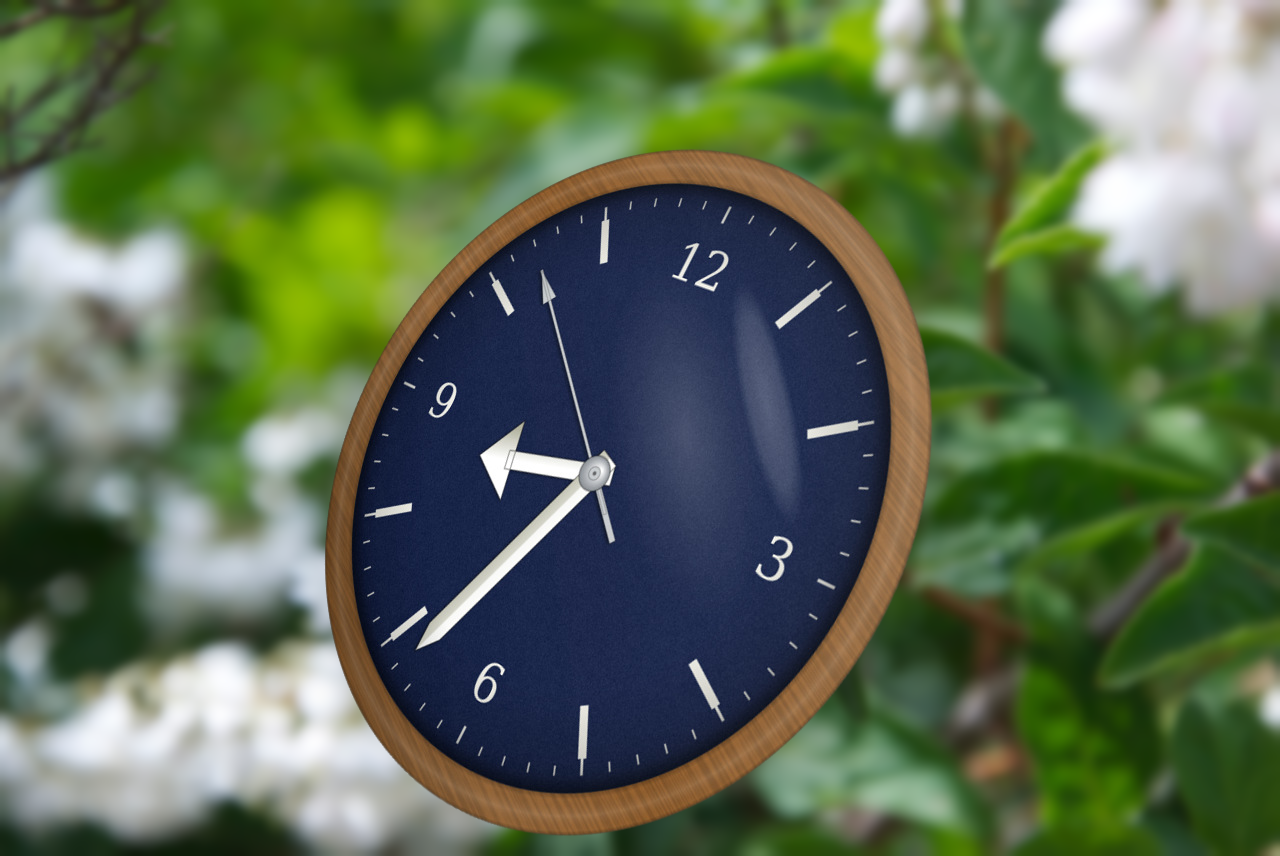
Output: **8:33:52**
